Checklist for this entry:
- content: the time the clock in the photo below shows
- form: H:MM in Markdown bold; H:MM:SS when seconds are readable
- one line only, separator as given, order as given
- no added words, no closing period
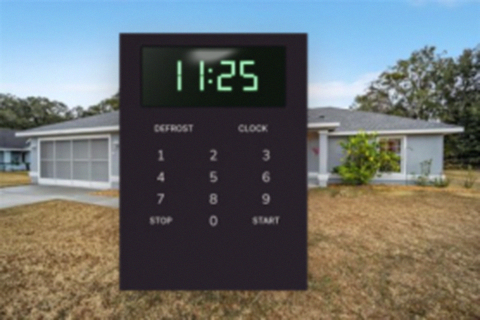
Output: **11:25**
